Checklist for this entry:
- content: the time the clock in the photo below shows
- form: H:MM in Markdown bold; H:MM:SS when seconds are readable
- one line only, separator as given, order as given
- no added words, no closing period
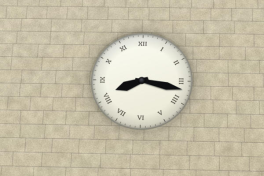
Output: **8:17**
